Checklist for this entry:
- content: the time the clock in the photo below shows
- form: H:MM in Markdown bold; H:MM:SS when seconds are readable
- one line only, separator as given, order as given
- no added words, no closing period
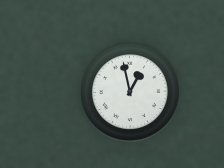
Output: **12:58**
